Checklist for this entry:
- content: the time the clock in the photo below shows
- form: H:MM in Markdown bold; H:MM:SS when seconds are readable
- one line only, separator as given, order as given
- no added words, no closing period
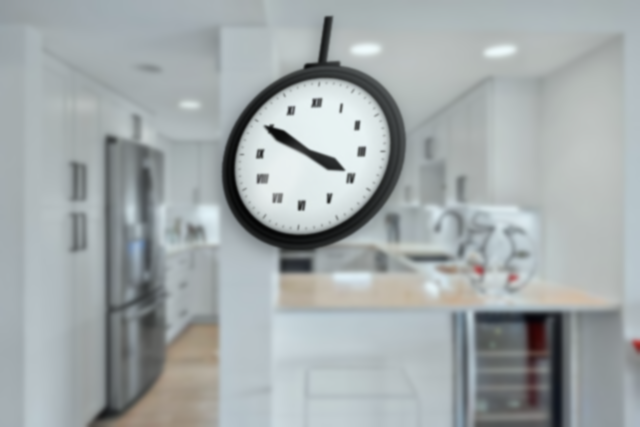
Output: **3:50**
